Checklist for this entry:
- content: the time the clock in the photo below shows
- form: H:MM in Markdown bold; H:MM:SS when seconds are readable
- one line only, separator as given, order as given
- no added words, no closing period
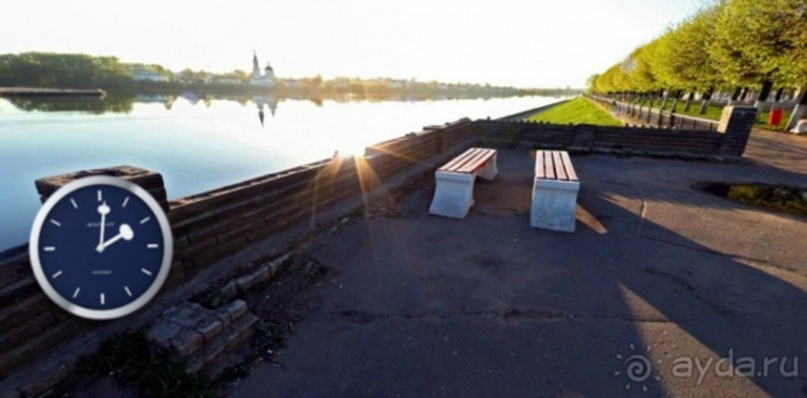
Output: **2:01**
